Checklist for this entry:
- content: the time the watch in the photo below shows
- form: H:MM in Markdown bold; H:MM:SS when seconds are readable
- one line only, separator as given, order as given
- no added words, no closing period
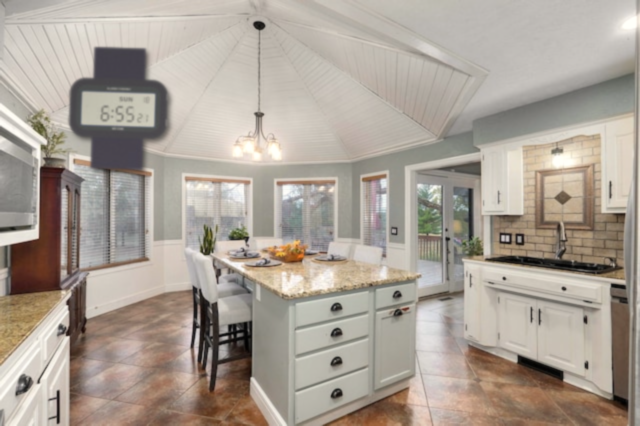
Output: **6:55**
